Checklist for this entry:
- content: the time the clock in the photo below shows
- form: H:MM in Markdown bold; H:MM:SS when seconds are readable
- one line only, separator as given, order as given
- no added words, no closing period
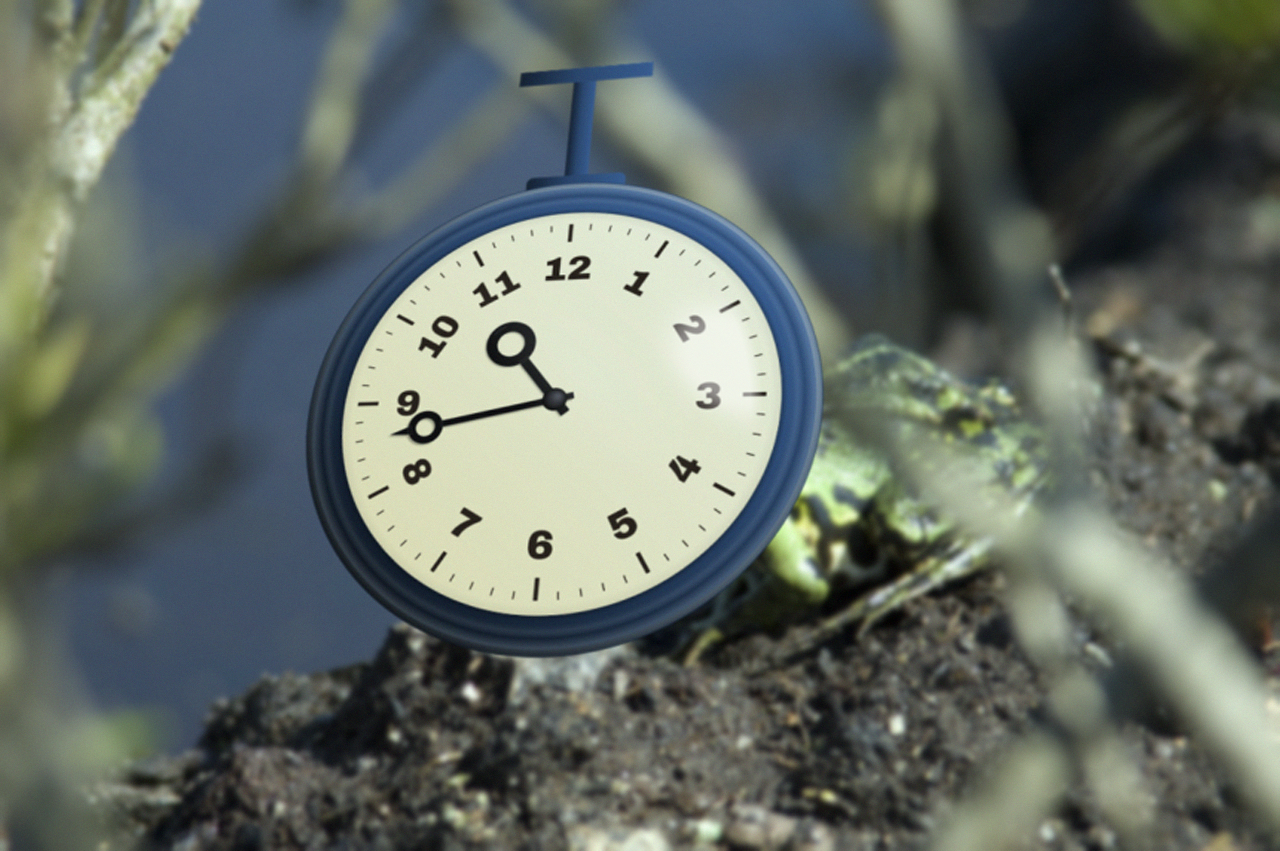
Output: **10:43**
